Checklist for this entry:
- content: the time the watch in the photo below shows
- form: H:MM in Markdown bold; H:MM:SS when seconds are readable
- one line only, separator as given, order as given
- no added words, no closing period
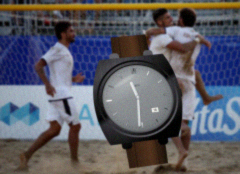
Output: **11:31**
